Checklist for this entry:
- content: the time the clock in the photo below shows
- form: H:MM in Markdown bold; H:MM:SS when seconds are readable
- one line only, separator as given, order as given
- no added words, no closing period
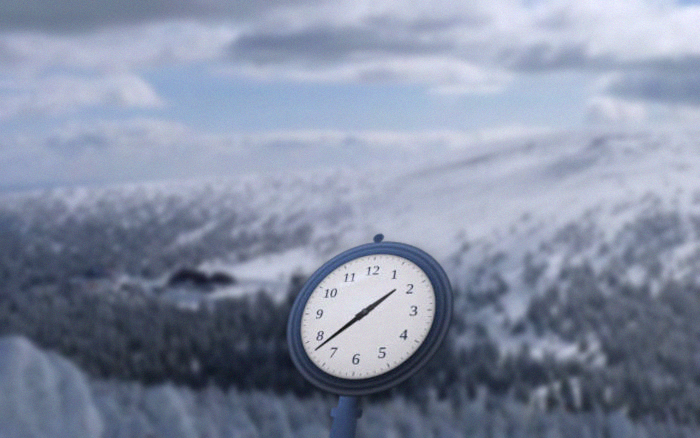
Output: **1:38**
